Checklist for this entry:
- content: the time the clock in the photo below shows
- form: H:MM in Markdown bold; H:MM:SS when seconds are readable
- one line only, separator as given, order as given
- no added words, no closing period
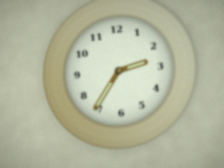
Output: **2:36**
